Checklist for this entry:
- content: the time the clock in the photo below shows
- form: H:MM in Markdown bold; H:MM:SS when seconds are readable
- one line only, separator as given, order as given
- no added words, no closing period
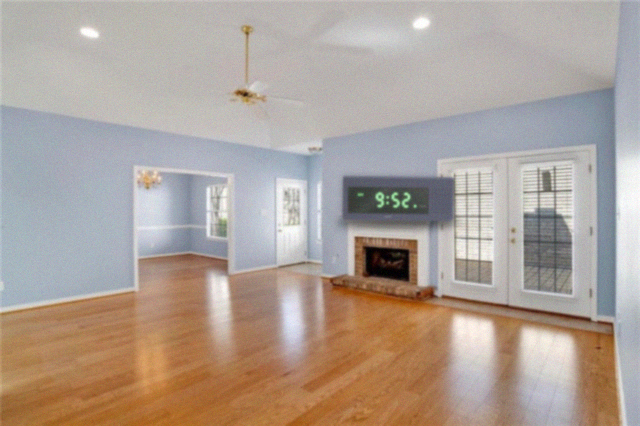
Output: **9:52**
